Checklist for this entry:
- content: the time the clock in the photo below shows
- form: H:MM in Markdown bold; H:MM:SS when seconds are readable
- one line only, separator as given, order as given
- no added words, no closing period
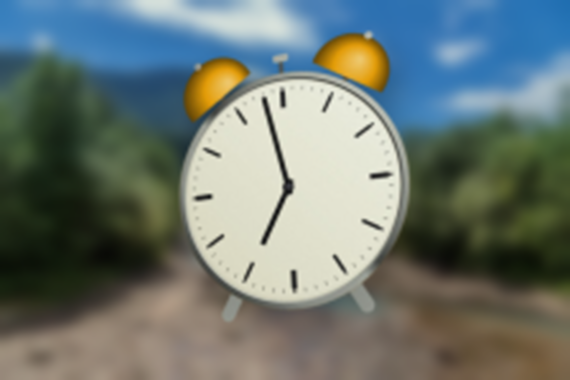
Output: **6:58**
